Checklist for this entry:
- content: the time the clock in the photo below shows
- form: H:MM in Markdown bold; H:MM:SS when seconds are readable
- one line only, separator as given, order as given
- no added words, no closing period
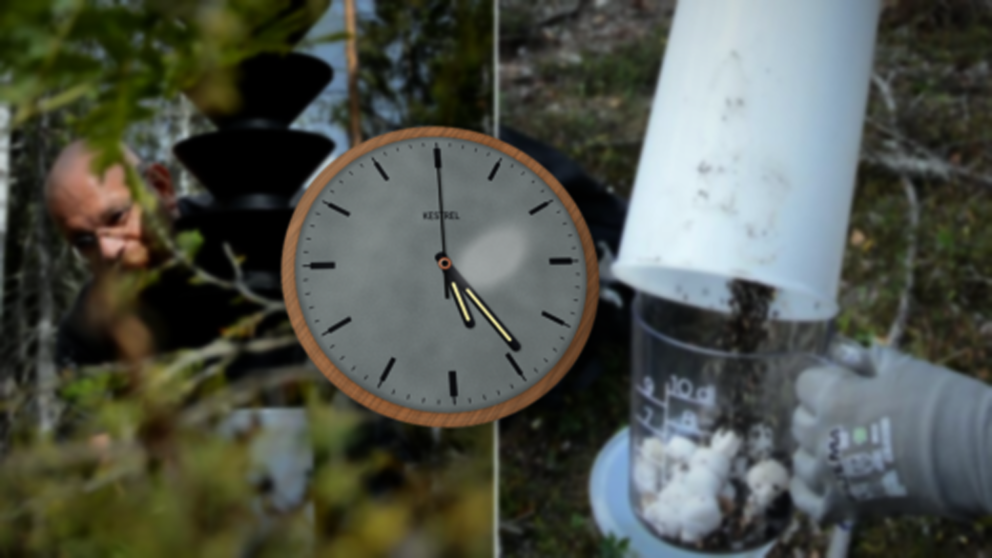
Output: **5:24:00**
